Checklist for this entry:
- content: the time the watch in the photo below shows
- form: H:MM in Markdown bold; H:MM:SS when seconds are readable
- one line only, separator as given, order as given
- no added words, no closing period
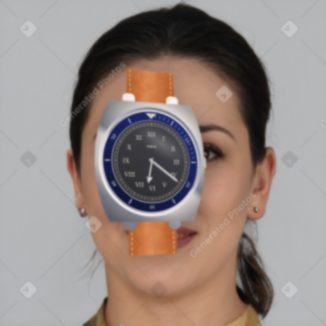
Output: **6:21**
